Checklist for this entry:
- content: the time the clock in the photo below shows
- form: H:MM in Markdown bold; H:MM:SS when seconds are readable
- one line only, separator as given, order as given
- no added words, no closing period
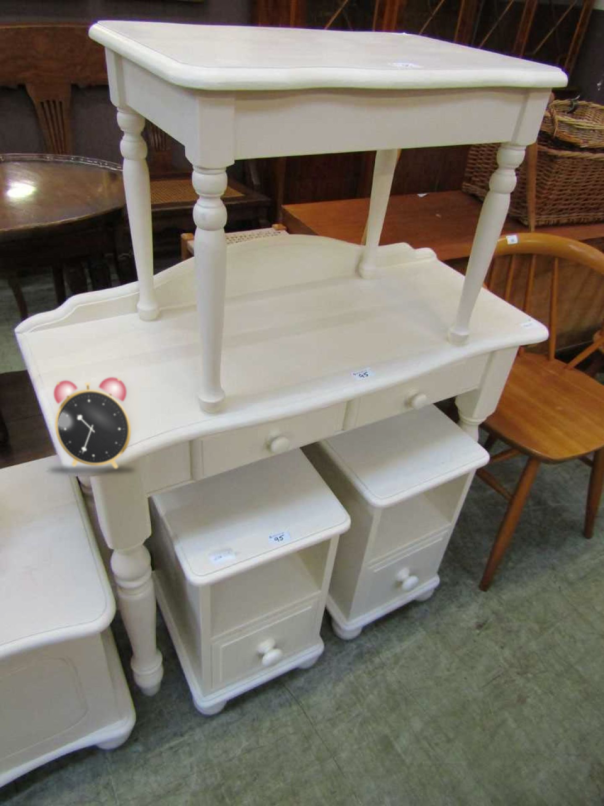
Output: **10:34**
